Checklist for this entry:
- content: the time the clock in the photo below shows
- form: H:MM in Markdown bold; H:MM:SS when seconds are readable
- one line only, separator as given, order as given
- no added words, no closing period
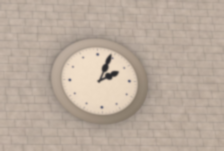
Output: **2:04**
